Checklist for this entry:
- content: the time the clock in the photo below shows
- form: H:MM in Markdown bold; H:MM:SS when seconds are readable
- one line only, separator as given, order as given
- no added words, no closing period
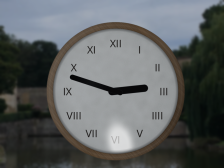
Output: **2:48**
